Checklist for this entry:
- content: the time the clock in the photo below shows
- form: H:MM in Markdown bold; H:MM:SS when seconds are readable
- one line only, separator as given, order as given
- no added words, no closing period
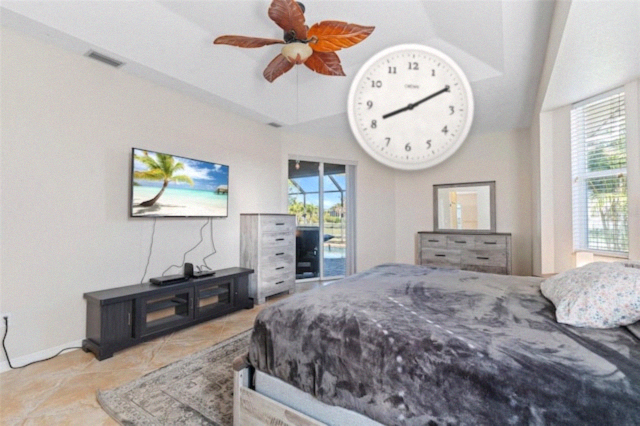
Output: **8:10**
